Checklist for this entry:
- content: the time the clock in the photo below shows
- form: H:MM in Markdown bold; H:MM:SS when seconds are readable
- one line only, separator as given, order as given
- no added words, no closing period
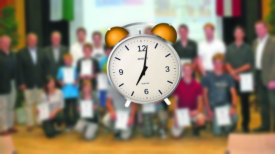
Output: **7:02**
